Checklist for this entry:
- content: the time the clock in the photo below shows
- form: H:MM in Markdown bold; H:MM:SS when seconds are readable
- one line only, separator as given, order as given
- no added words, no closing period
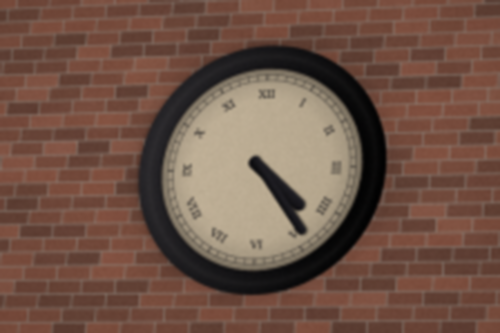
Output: **4:24**
